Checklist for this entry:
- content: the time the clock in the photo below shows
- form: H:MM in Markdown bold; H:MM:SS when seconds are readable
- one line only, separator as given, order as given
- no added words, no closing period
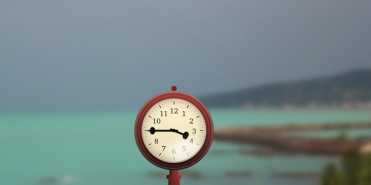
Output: **3:45**
